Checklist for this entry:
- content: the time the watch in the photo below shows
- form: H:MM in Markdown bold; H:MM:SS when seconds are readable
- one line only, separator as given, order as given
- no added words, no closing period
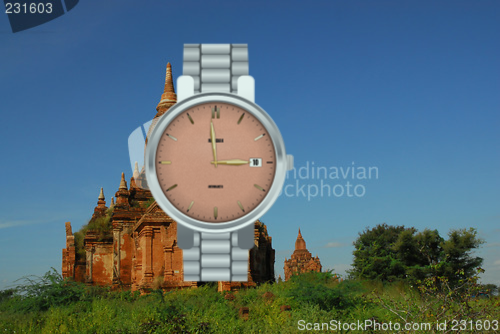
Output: **2:59**
